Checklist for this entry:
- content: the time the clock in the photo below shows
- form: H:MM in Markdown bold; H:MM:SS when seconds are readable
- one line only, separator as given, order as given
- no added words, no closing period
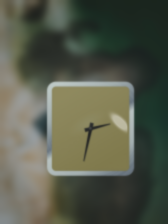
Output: **2:32**
